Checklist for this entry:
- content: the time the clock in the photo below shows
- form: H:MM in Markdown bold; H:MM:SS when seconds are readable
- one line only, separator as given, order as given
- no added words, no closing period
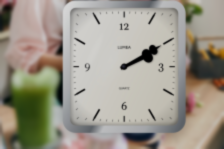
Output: **2:10**
